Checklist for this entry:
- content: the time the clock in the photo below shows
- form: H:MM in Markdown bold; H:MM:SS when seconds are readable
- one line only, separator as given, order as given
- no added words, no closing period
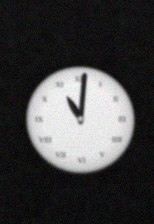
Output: **11:01**
